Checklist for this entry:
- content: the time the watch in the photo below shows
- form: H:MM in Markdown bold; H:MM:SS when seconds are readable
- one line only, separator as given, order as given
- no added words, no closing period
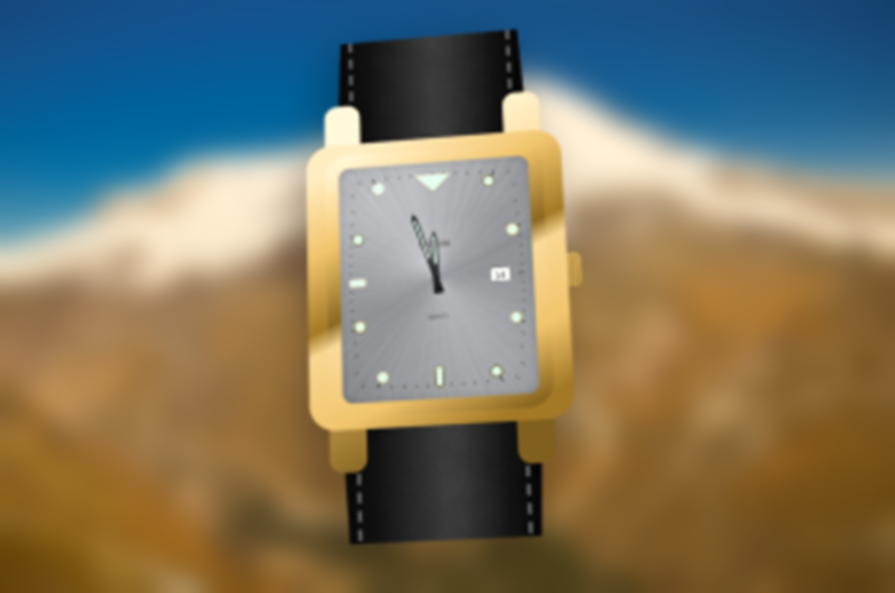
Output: **11:57**
